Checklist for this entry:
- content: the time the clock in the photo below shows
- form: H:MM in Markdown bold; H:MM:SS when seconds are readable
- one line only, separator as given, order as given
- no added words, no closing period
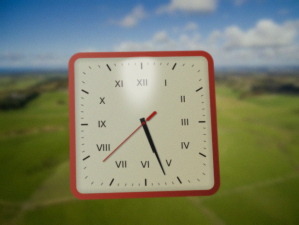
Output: **5:26:38**
